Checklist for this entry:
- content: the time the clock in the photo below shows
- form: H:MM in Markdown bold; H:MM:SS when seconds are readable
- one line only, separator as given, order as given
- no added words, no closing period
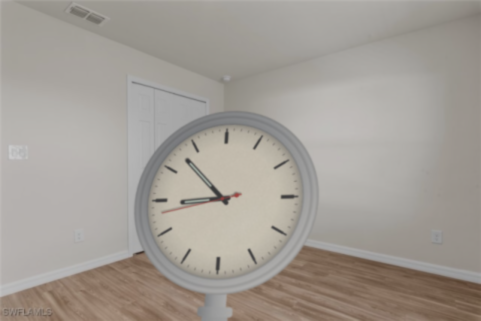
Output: **8:52:43**
